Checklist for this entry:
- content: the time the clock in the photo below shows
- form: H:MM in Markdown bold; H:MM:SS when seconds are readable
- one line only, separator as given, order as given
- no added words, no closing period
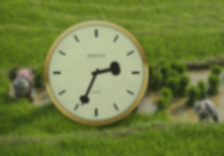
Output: **2:34**
